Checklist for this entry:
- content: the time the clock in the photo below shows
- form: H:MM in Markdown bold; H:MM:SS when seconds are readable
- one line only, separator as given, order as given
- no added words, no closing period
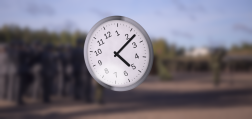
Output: **5:12**
